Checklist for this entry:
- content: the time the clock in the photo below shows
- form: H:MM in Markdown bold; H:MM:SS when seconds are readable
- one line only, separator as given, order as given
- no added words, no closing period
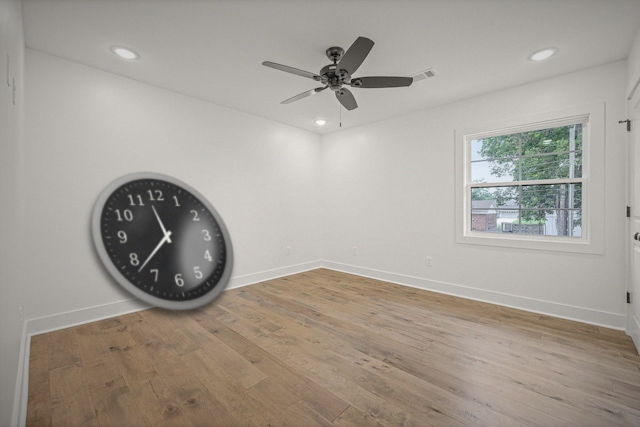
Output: **11:38**
